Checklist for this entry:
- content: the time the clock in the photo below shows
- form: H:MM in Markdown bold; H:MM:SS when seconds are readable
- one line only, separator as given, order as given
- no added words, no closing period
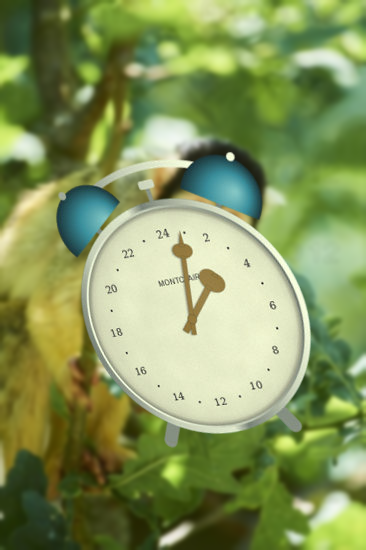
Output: **3:02**
